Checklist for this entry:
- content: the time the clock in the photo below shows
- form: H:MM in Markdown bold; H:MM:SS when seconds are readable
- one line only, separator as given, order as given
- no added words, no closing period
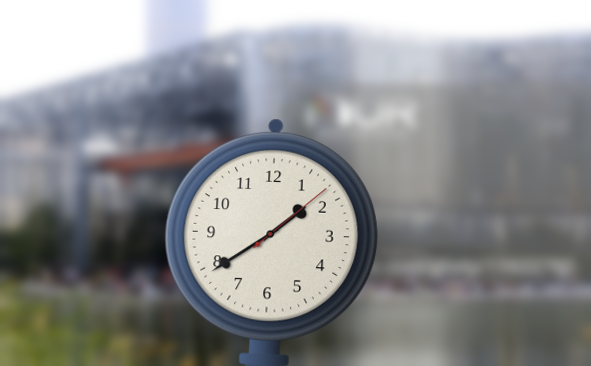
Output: **1:39:08**
